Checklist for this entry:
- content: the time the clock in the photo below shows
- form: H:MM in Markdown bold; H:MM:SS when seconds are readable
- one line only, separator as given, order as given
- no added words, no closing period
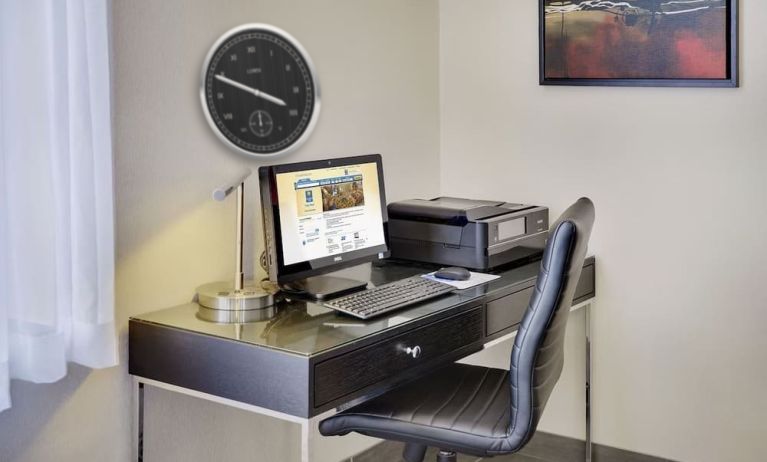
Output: **3:49**
